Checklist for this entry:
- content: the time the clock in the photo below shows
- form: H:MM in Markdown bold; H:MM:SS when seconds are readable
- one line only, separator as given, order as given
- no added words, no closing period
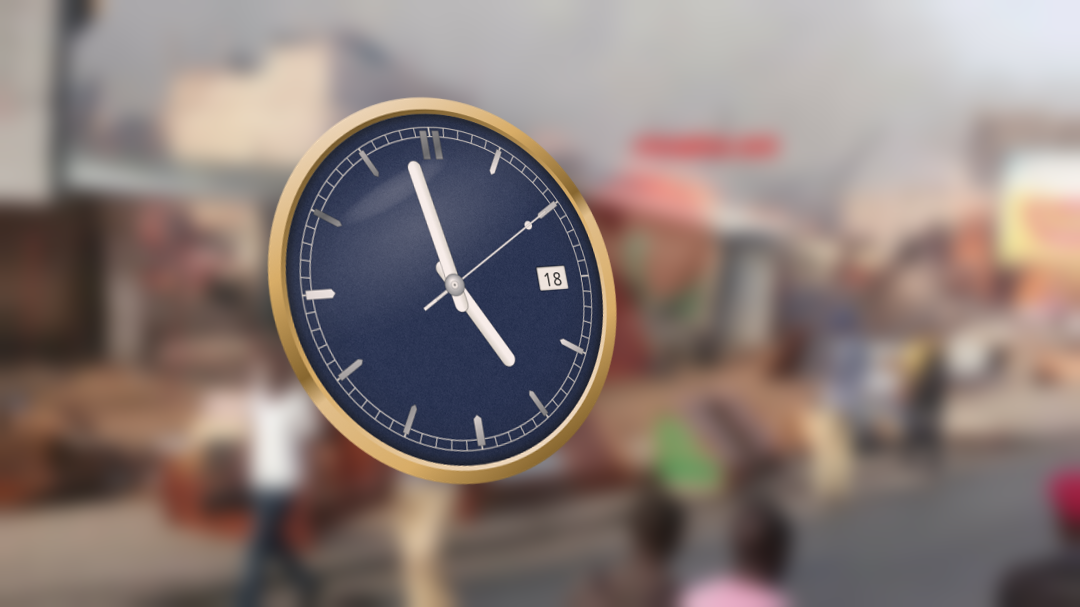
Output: **4:58:10**
